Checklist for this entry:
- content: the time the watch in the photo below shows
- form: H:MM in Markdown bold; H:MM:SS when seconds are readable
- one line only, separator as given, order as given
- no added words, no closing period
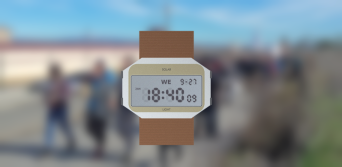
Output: **18:40:09**
